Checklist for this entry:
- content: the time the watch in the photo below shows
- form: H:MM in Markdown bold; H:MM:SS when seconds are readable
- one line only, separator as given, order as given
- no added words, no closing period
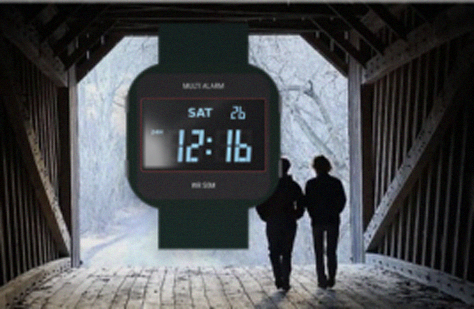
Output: **12:16**
